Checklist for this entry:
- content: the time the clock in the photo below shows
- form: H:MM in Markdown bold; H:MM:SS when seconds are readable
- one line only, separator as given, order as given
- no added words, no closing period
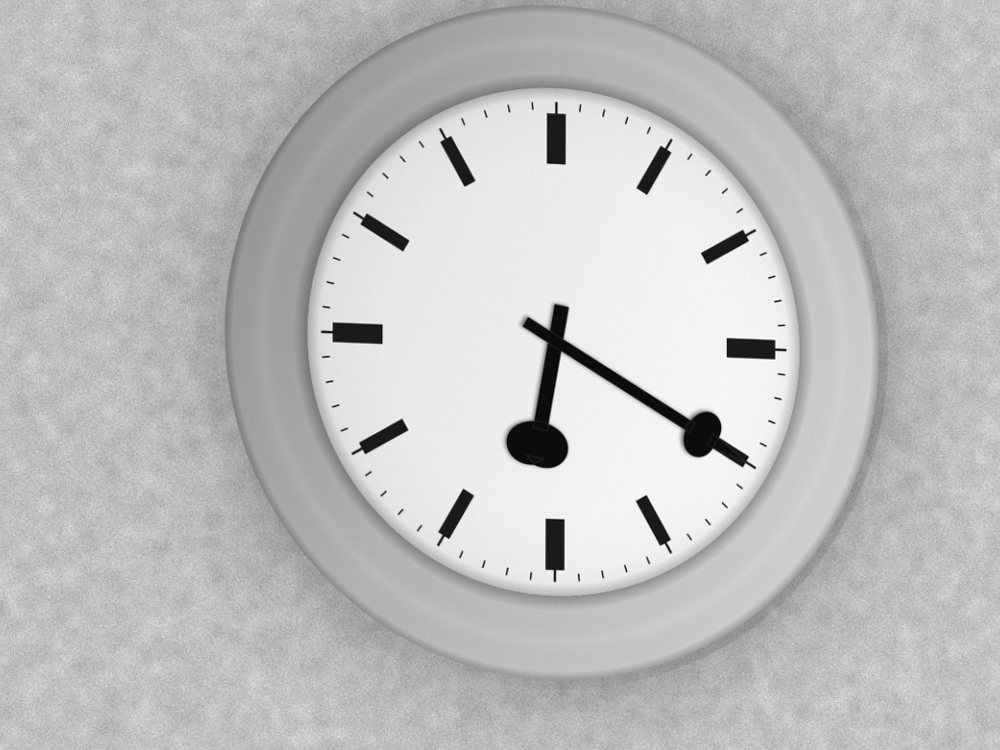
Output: **6:20**
